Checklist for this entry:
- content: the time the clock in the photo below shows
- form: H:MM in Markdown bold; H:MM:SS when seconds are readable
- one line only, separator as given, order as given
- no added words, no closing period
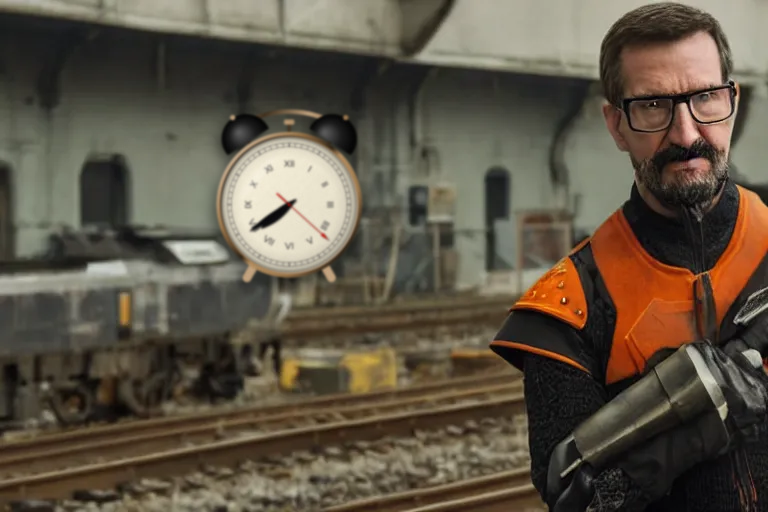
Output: **7:39:22**
